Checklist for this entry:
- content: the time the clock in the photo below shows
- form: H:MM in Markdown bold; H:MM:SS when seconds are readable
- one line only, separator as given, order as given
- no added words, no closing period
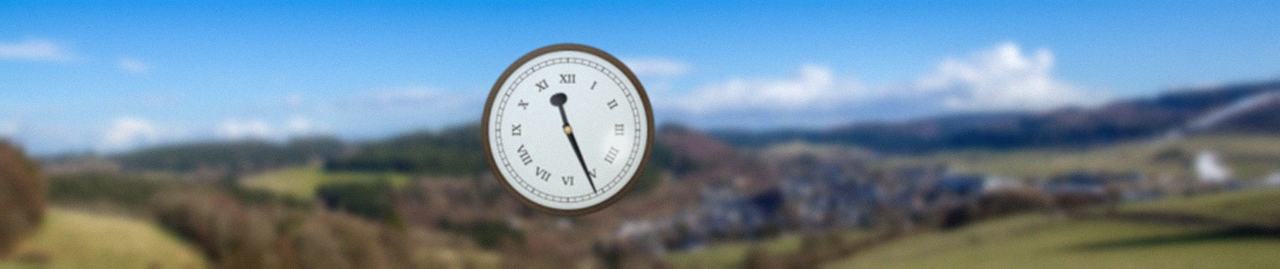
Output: **11:26**
